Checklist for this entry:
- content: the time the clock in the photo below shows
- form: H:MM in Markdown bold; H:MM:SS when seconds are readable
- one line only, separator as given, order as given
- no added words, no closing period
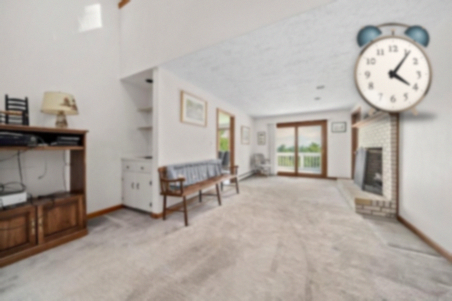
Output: **4:06**
